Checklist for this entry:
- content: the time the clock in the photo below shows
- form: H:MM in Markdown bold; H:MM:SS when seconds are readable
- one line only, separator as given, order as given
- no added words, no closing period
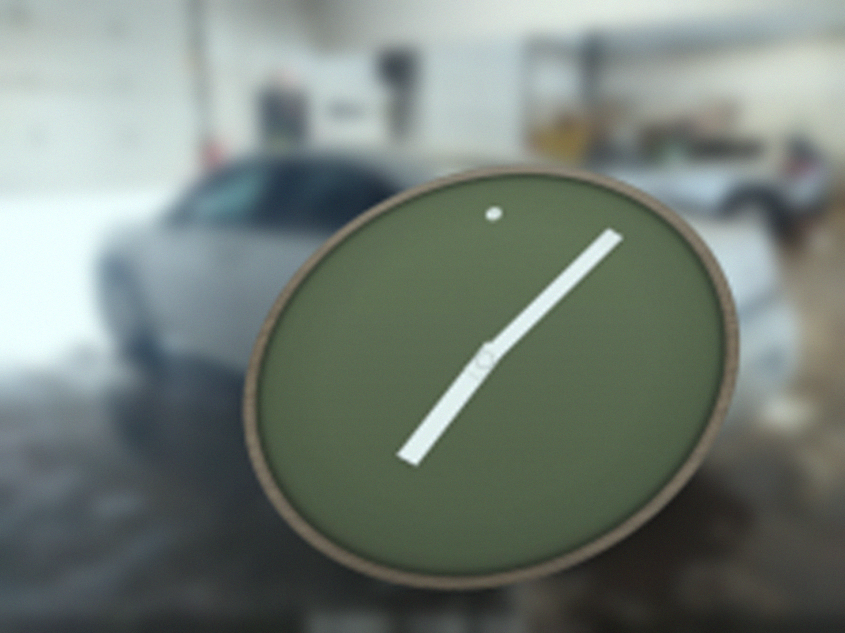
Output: **7:07**
